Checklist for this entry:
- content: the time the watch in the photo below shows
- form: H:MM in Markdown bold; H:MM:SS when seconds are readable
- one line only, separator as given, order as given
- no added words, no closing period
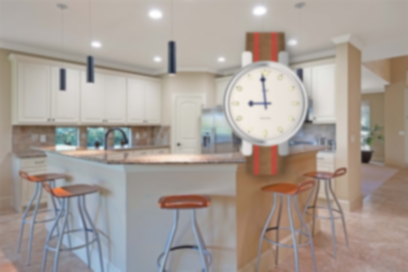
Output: **8:59**
